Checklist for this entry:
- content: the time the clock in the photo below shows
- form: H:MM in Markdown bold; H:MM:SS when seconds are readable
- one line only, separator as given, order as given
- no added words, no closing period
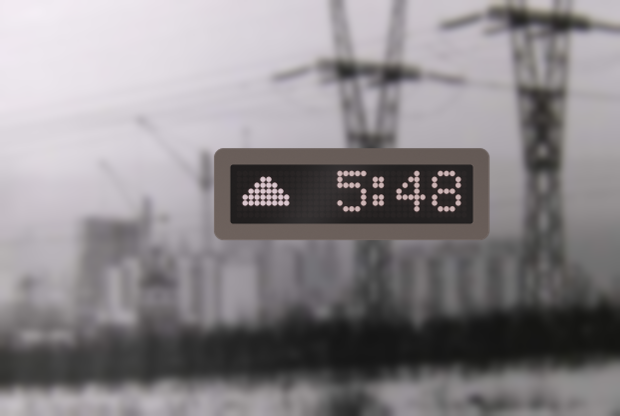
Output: **5:48**
